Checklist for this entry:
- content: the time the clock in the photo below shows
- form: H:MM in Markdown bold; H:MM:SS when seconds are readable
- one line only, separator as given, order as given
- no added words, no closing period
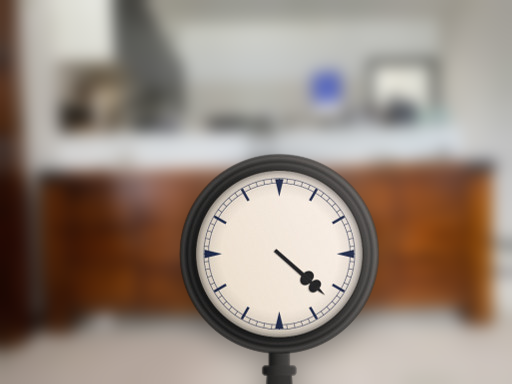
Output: **4:22**
